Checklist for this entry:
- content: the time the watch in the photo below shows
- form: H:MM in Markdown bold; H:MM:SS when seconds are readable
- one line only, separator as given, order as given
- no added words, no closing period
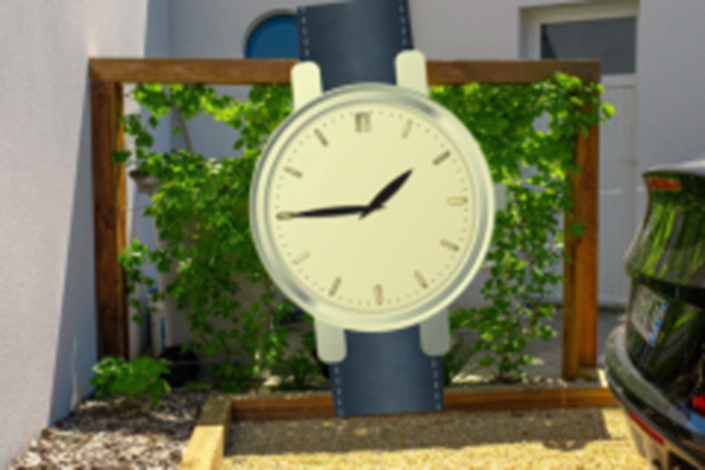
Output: **1:45**
